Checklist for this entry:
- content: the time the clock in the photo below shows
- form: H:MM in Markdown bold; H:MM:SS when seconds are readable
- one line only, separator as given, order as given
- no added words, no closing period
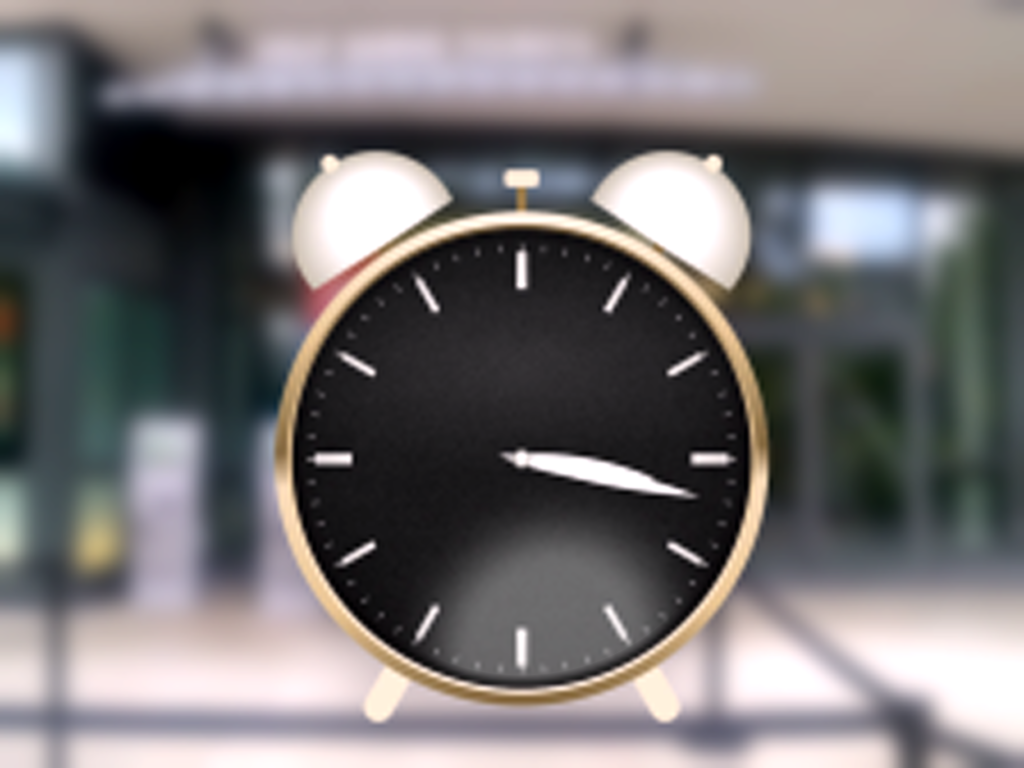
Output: **3:17**
